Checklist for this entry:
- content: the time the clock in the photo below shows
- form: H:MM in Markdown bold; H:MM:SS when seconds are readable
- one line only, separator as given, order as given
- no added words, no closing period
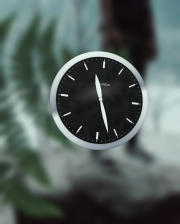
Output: **11:27**
